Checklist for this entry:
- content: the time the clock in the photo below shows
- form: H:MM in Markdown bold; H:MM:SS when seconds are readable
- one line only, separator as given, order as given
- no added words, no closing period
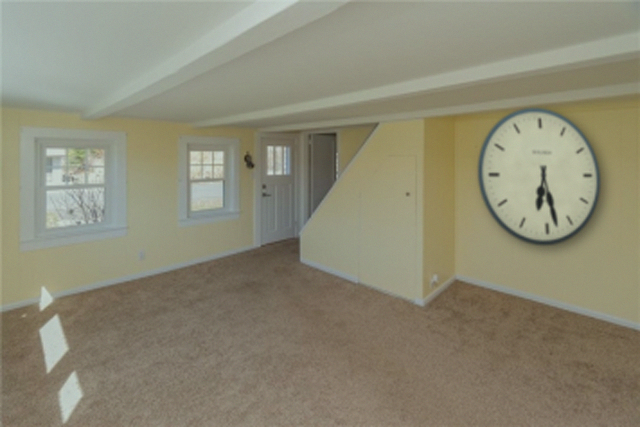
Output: **6:28**
